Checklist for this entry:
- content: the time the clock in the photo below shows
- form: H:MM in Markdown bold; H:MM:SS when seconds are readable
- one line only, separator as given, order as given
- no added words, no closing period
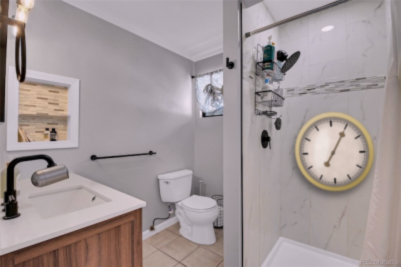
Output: **7:05**
